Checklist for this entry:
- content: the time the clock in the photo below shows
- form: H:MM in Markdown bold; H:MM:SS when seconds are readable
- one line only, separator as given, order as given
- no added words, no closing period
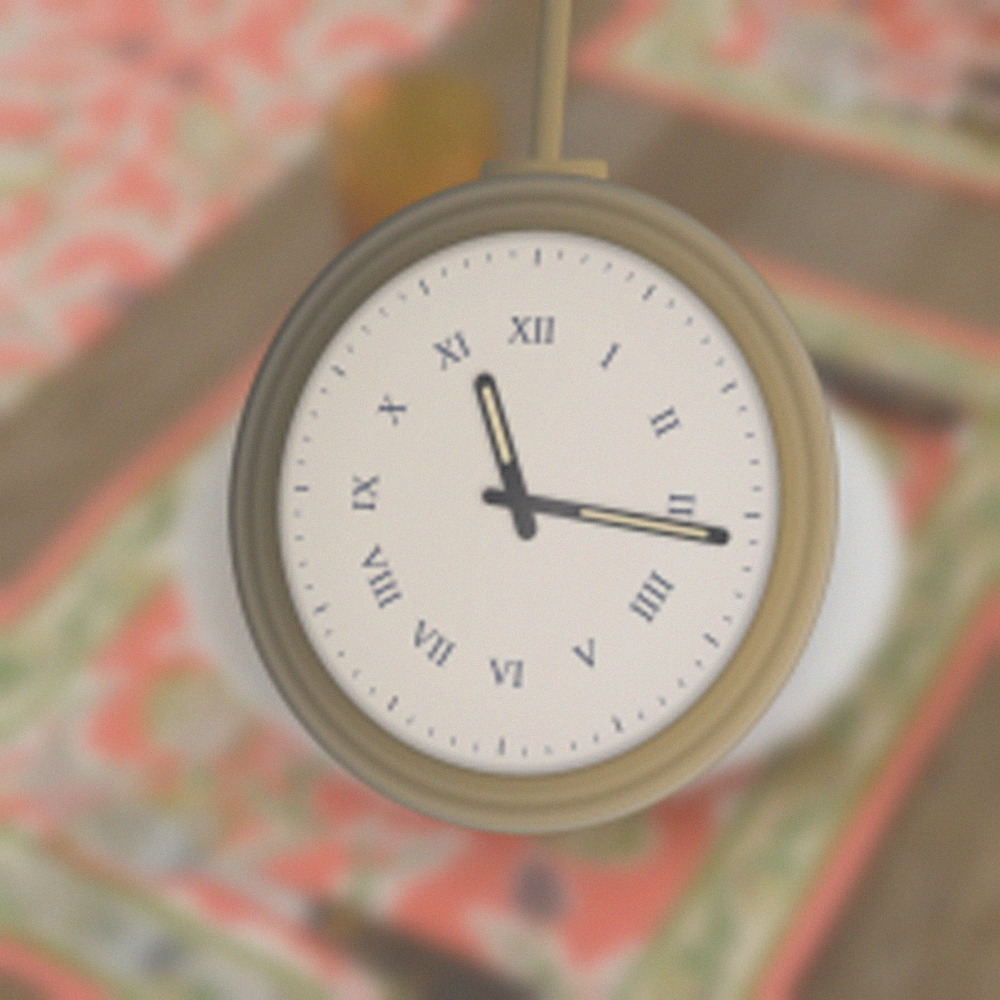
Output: **11:16**
